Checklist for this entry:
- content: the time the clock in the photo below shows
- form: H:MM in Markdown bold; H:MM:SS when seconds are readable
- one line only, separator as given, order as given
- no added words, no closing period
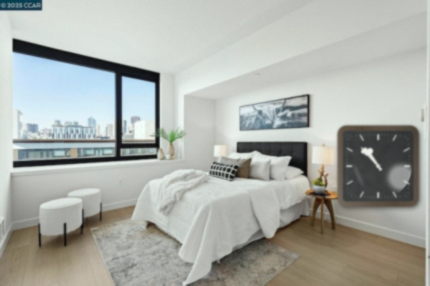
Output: **10:53**
